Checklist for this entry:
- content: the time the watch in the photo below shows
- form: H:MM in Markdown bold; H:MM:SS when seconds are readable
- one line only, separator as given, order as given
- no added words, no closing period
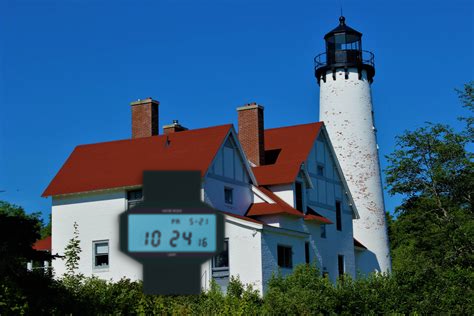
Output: **10:24**
